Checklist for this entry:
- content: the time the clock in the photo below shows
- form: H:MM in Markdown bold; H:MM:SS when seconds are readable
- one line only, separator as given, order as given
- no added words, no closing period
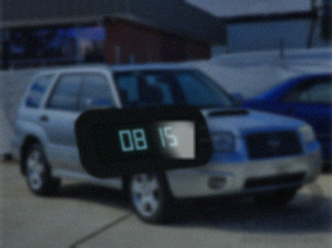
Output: **8:15**
